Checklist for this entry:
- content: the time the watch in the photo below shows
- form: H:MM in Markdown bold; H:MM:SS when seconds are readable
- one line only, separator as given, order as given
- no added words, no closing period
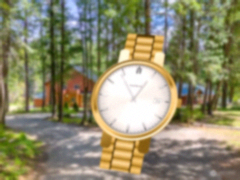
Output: **12:54**
